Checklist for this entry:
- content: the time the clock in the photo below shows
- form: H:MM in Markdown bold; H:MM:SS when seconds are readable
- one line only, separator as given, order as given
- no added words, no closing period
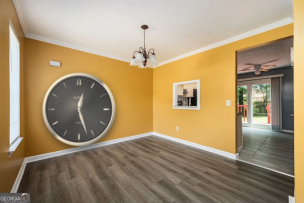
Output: **12:27**
